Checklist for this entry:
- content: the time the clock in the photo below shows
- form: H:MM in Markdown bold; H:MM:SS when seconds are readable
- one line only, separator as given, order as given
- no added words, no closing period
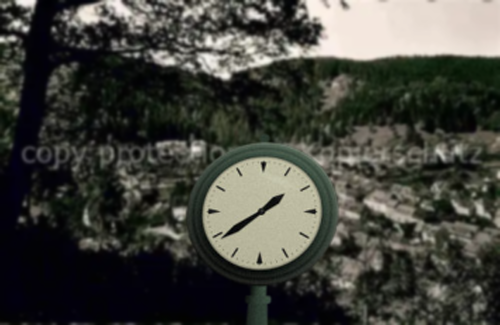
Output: **1:39**
